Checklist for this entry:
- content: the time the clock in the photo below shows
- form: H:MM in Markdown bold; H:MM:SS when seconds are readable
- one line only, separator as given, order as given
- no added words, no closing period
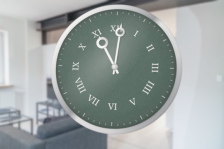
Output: **11:01**
